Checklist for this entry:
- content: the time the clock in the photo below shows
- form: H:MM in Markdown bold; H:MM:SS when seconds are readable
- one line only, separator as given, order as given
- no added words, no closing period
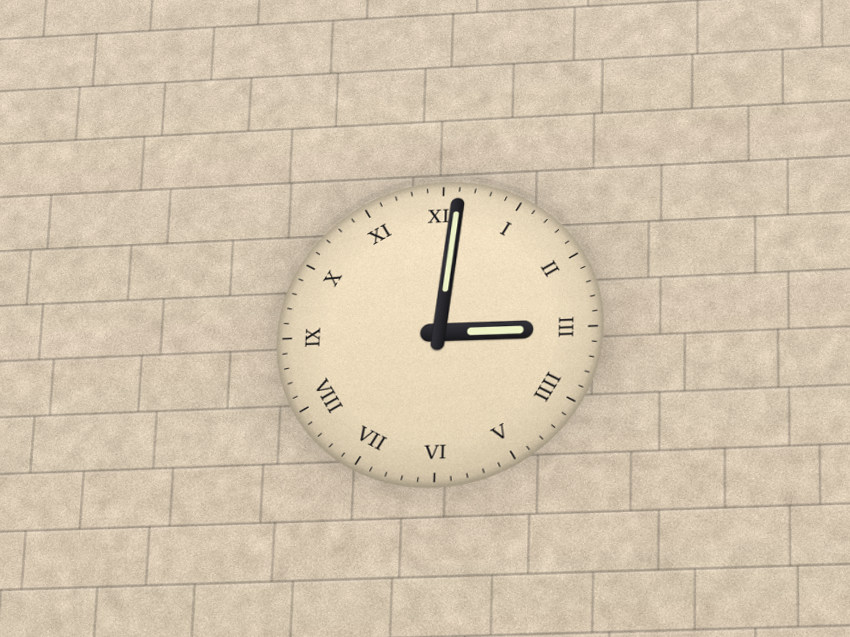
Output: **3:01**
